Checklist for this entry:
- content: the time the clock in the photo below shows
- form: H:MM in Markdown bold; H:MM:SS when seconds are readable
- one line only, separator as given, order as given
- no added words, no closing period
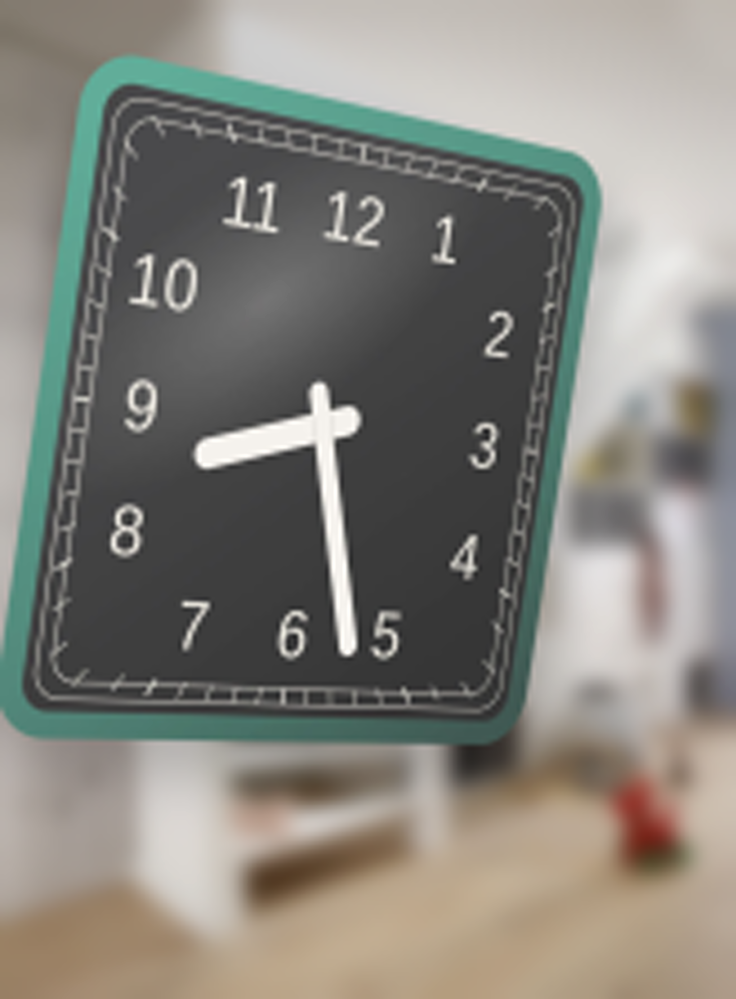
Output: **8:27**
